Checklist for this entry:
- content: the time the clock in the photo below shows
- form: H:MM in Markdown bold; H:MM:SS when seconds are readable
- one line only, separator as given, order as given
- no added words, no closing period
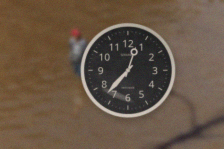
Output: **12:37**
